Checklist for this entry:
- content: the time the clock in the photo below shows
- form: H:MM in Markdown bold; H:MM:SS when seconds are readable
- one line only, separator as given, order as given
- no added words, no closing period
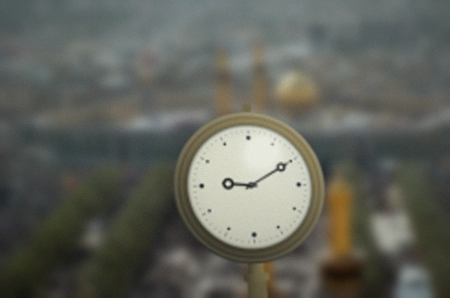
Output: **9:10**
